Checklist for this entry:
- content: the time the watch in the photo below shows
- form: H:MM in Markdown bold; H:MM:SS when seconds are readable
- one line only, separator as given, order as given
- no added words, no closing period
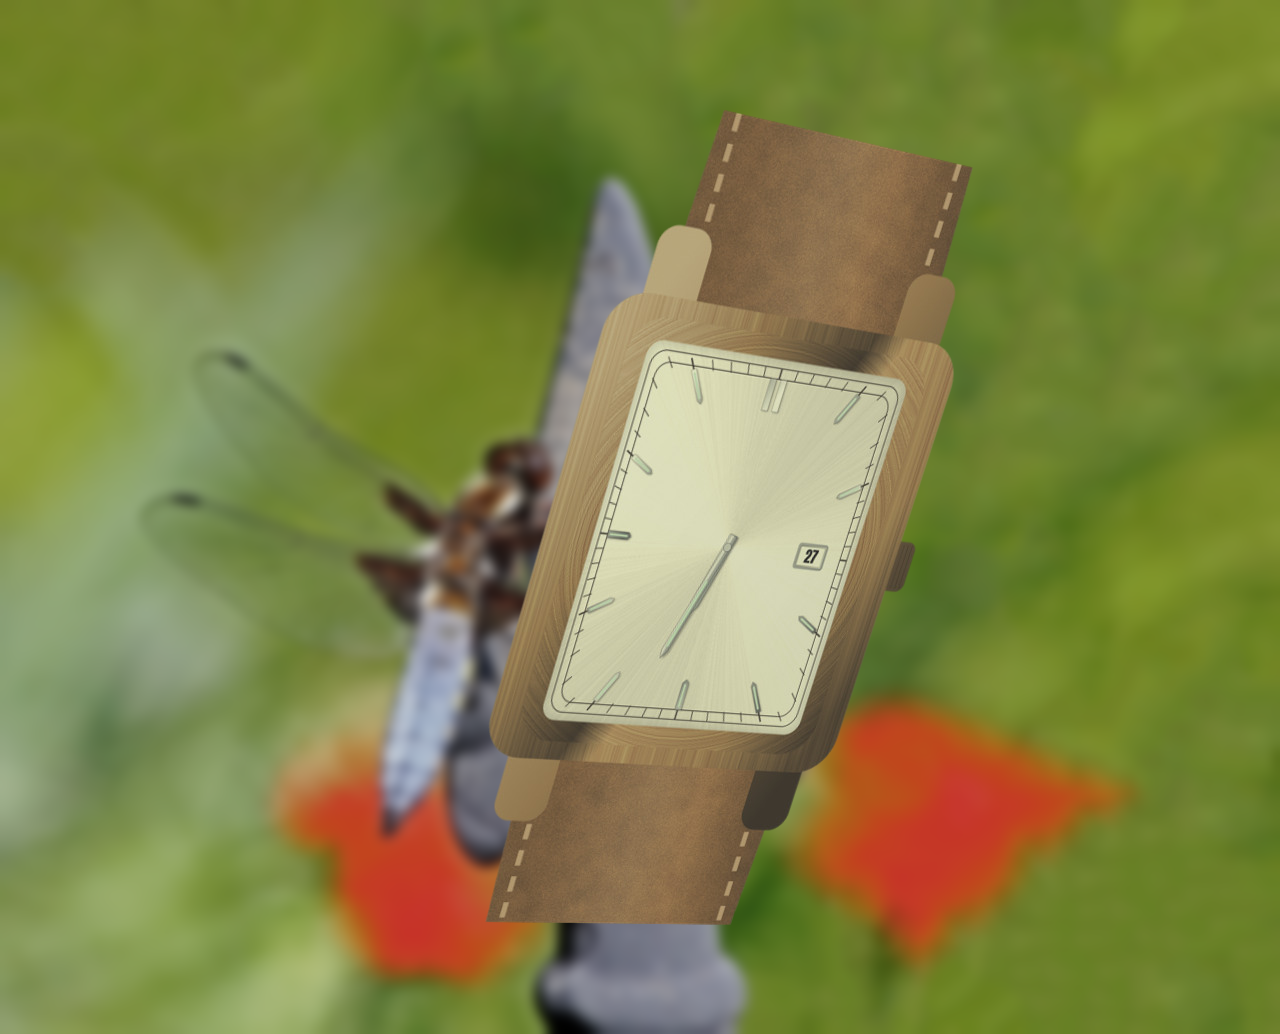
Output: **6:33**
